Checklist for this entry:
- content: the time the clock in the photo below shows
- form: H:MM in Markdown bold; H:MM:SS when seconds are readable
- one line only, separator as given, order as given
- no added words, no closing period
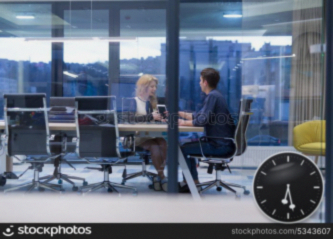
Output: **6:28**
